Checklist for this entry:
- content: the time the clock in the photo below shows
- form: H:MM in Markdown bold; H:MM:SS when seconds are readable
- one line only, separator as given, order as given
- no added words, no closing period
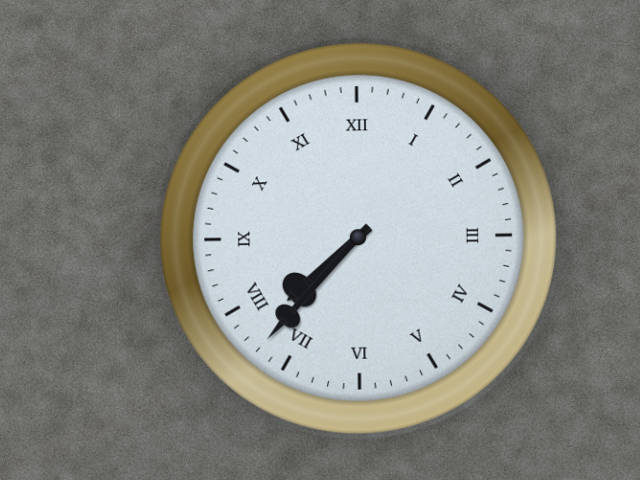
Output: **7:37**
